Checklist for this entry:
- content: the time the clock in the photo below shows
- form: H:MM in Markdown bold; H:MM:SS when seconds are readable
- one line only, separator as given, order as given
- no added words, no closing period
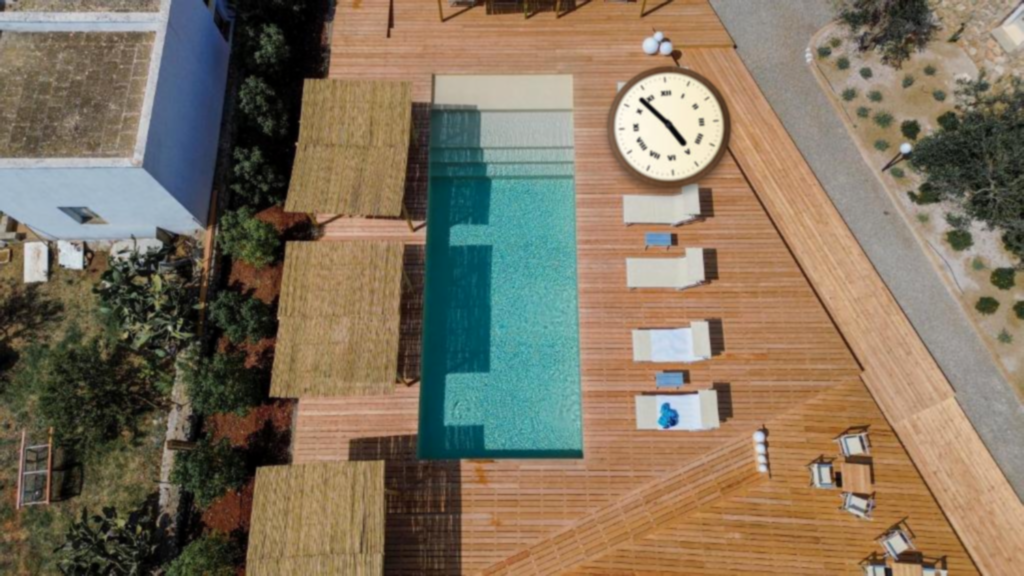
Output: **4:53**
